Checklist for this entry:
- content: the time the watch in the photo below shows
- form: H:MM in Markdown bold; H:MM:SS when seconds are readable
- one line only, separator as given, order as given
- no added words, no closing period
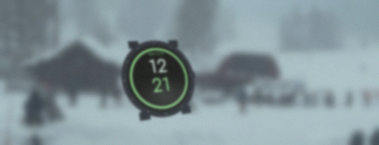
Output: **12:21**
